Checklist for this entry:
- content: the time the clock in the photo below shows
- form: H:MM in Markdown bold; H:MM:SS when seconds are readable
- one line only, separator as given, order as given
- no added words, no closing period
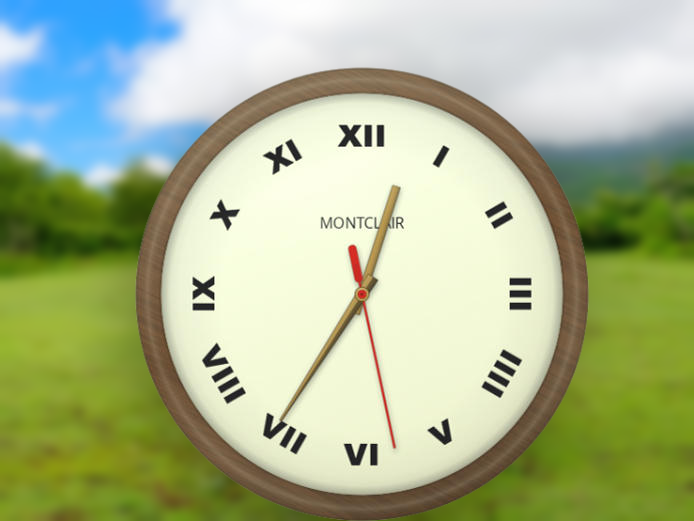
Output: **12:35:28**
